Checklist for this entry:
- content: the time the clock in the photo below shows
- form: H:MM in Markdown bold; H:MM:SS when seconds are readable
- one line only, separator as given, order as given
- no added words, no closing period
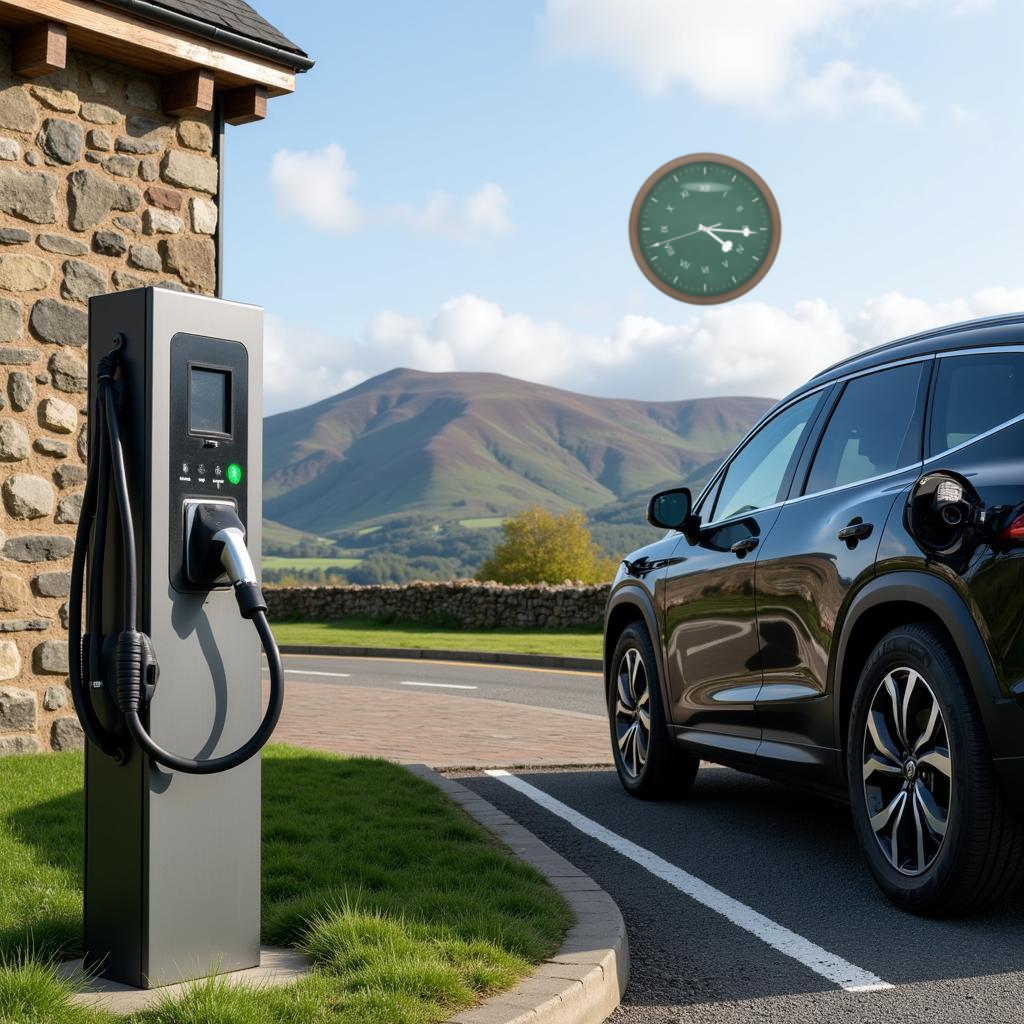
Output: **4:15:42**
